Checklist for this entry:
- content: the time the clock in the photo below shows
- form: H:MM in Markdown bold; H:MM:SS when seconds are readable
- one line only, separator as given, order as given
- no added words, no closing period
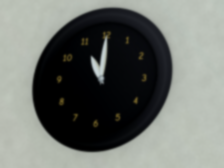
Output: **11:00**
